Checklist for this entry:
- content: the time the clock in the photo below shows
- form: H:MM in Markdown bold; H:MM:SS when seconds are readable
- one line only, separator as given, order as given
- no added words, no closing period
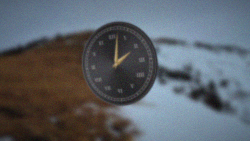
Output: **2:02**
